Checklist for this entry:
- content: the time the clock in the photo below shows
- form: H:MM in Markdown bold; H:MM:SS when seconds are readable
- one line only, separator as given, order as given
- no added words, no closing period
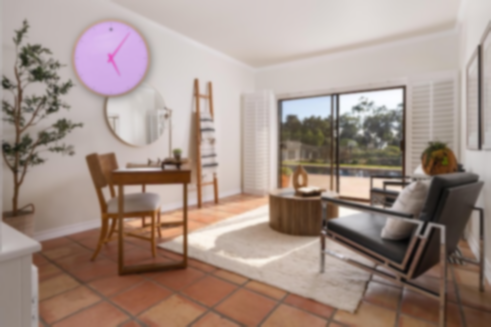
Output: **5:06**
